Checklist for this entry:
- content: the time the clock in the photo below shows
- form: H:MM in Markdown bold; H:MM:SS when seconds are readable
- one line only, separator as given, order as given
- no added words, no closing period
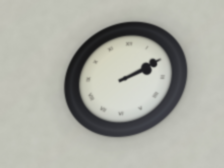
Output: **2:10**
